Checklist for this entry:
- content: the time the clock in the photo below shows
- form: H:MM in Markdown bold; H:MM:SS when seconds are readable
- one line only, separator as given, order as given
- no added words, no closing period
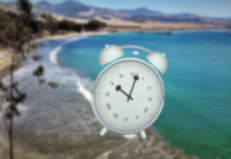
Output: **10:02**
